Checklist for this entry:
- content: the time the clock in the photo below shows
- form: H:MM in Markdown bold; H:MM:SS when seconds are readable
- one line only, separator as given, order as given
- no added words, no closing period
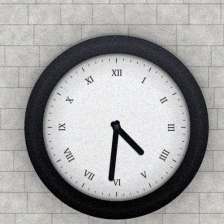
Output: **4:31**
